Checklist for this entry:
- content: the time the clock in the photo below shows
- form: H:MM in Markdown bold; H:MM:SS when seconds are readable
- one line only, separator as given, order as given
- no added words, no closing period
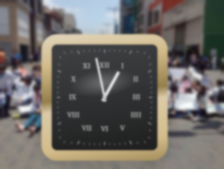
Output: **12:58**
